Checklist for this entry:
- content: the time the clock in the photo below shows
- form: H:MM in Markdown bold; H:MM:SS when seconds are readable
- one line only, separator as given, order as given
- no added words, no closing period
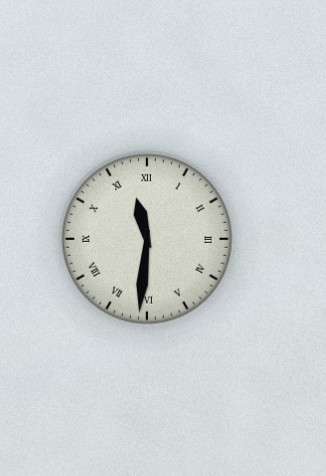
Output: **11:31**
